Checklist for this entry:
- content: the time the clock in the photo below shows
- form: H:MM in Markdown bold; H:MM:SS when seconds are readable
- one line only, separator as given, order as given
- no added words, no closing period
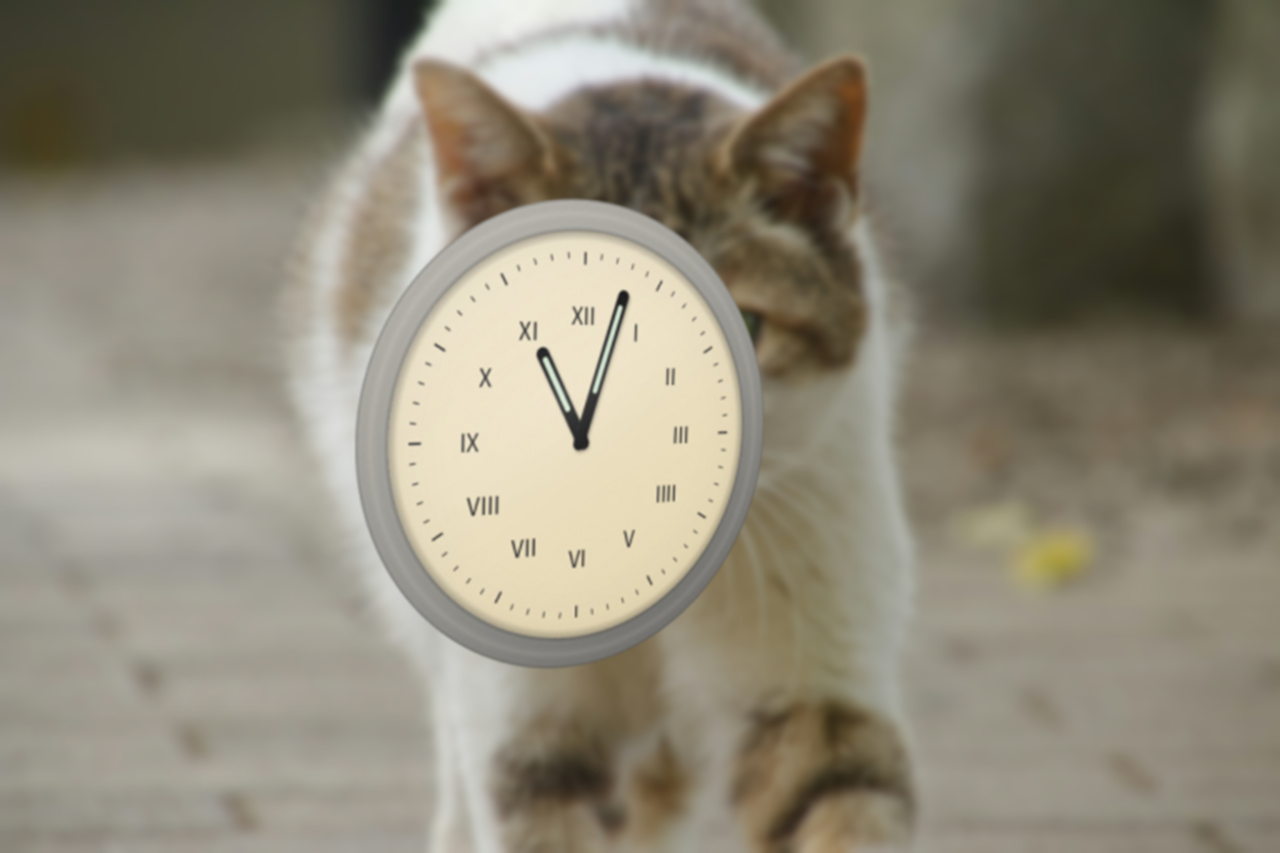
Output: **11:03**
